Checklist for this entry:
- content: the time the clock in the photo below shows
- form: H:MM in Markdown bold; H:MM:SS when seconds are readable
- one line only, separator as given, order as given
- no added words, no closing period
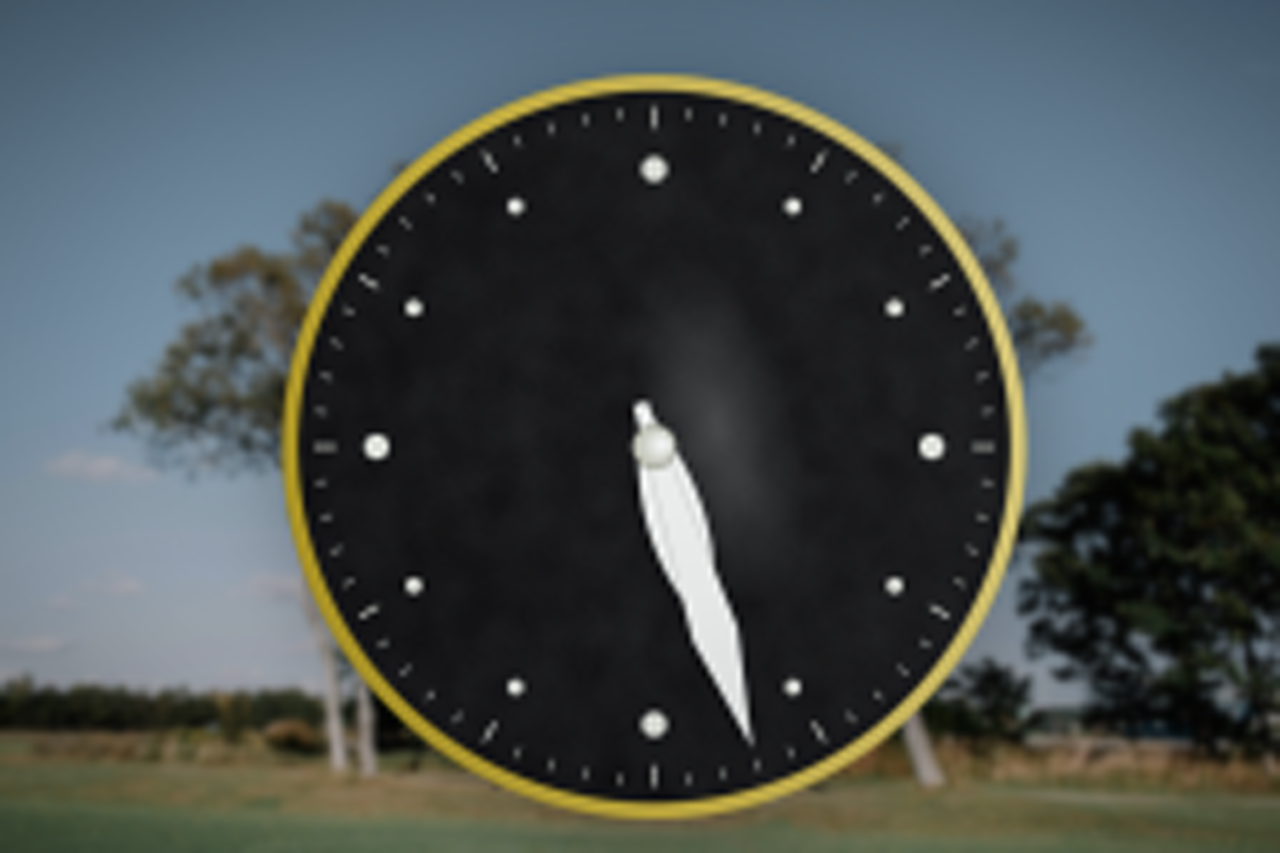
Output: **5:27**
